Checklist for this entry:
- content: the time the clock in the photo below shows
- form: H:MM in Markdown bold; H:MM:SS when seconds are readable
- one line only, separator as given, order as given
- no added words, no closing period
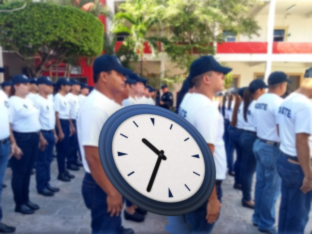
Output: **10:35**
